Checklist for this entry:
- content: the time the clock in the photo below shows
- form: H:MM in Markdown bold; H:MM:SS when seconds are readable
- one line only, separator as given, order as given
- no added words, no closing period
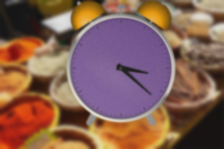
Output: **3:22**
